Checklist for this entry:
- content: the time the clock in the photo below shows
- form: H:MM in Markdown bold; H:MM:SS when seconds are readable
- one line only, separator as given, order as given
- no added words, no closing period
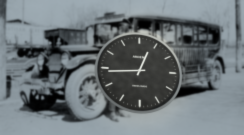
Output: **12:44**
